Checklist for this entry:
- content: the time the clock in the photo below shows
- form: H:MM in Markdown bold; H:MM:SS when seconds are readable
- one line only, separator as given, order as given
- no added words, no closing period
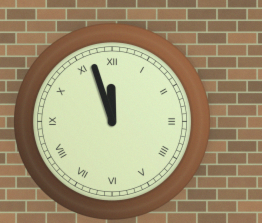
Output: **11:57**
